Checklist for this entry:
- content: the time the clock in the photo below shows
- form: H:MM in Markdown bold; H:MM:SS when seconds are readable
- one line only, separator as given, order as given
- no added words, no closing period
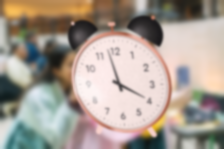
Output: **3:58**
